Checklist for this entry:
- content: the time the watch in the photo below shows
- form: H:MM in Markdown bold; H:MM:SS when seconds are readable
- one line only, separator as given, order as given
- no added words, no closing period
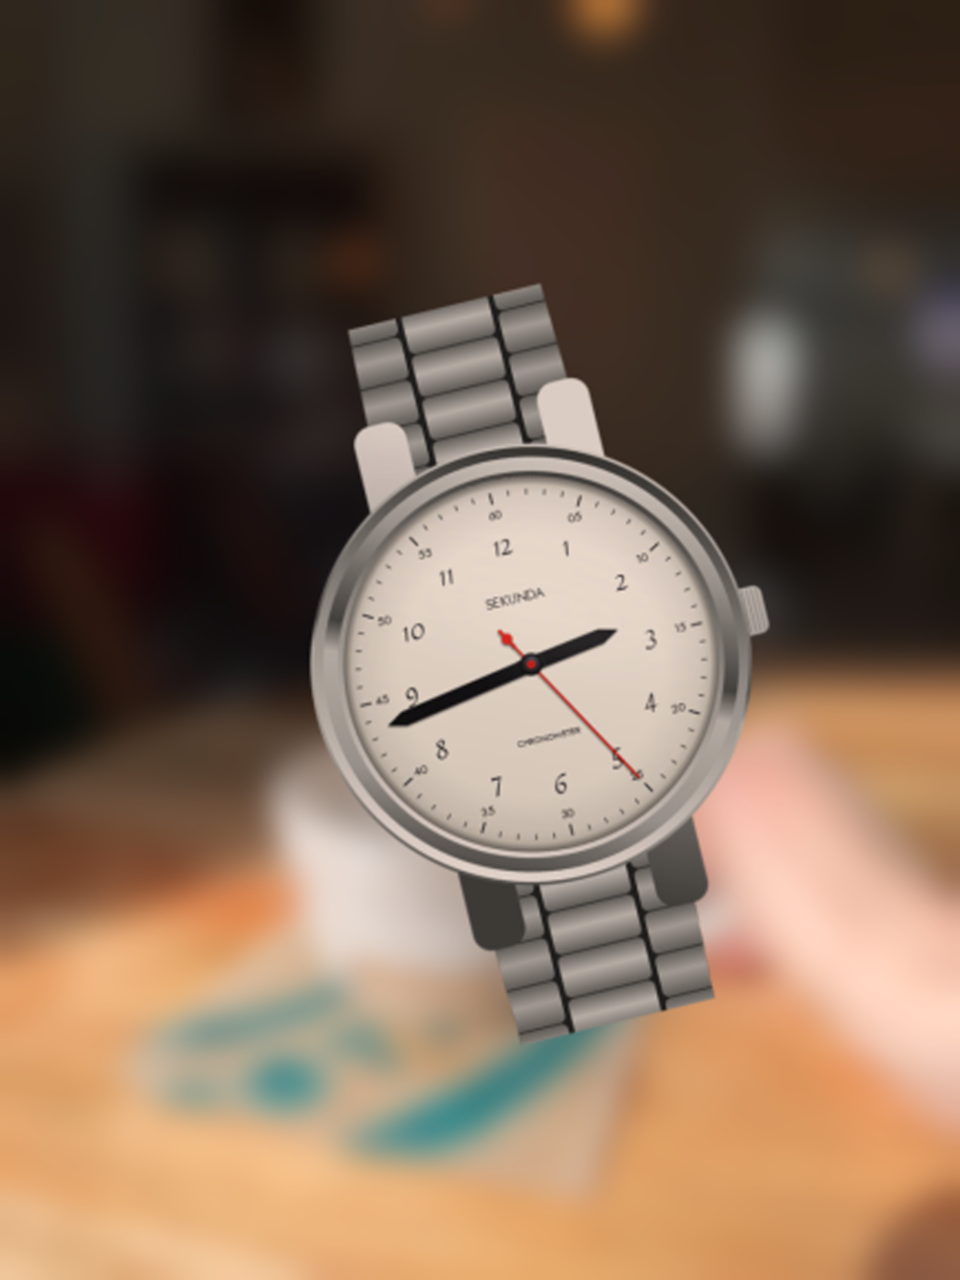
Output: **2:43:25**
